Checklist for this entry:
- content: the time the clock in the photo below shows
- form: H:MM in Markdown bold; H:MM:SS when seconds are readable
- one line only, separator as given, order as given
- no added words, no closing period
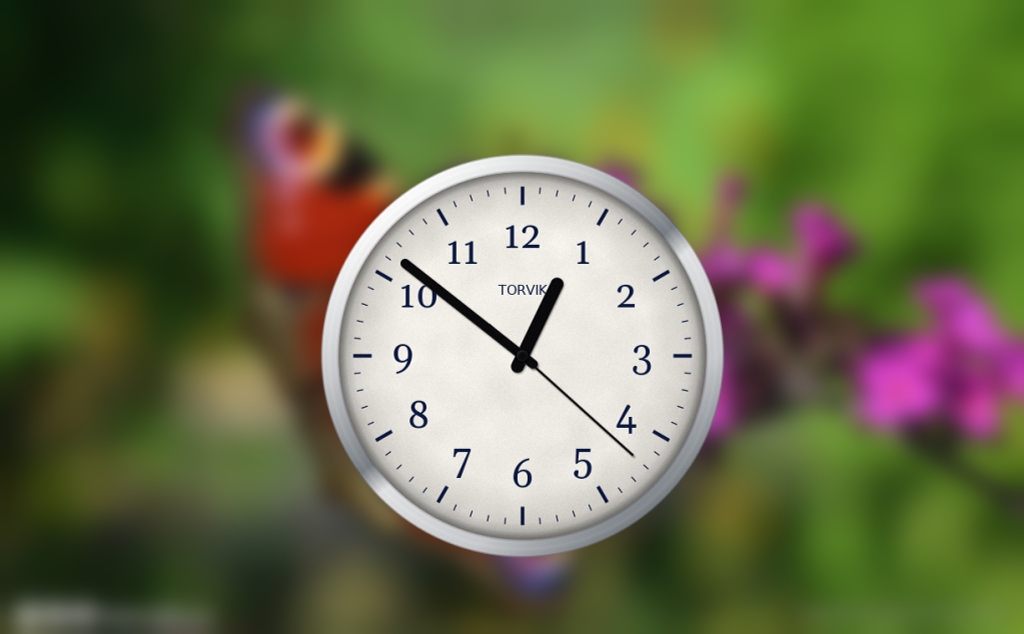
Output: **12:51:22**
